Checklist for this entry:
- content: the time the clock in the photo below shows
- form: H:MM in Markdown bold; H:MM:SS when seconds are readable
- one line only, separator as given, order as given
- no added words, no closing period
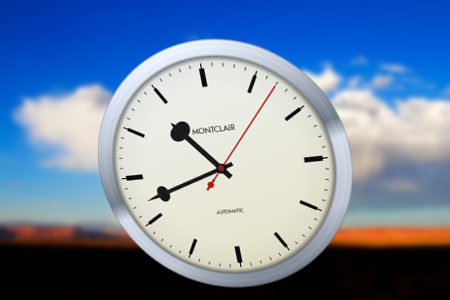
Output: **10:42:07**
